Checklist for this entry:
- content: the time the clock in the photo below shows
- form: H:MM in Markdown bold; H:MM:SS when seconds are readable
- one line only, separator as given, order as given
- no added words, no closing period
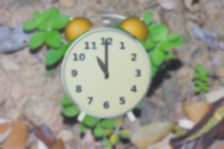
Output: **11:00**
